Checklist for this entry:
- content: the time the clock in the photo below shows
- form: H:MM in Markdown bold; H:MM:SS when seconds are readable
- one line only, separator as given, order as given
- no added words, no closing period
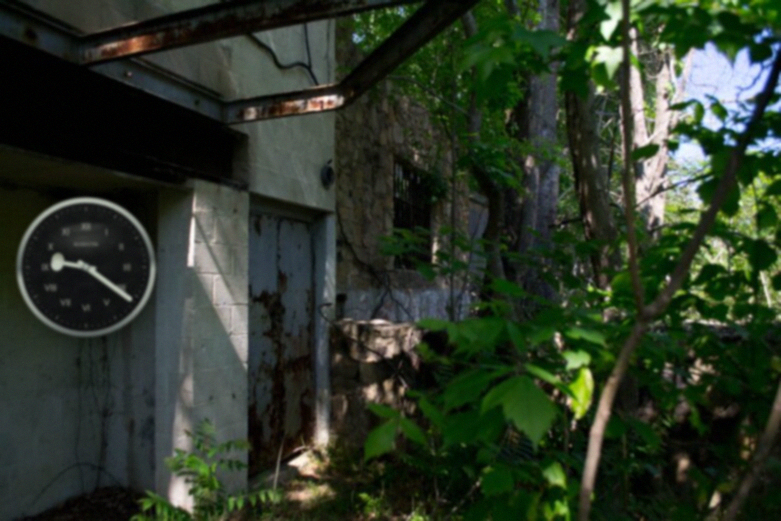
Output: **9:21**
